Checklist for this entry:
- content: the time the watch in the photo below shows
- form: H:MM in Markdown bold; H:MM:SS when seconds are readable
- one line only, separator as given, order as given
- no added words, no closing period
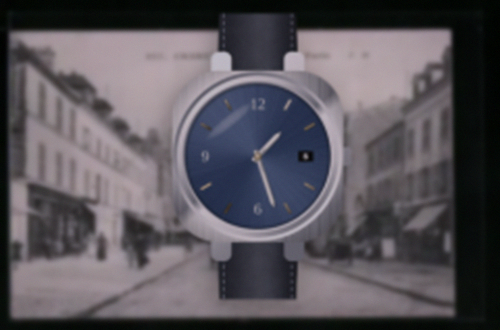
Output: **1:27**
